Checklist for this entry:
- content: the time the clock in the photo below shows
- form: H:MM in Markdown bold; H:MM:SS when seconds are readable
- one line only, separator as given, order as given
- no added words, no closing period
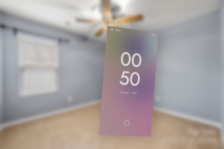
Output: **0:50**
